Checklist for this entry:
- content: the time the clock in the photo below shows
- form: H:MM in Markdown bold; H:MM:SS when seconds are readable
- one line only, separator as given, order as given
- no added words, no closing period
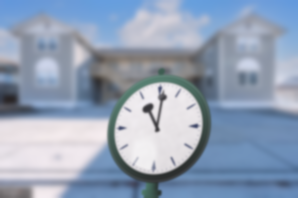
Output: **11:01**
